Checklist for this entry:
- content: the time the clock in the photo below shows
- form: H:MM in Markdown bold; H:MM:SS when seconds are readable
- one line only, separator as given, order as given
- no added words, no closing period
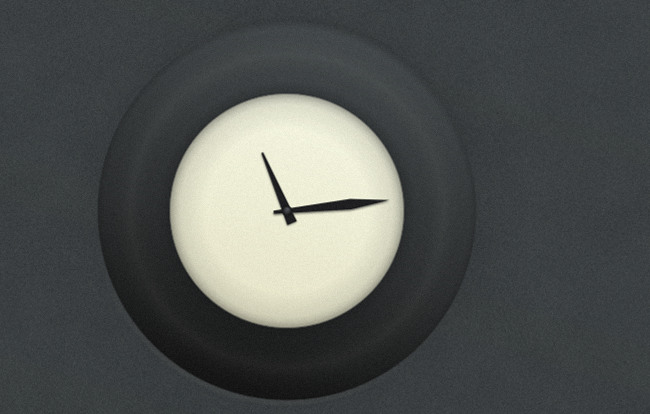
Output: **11:14**
